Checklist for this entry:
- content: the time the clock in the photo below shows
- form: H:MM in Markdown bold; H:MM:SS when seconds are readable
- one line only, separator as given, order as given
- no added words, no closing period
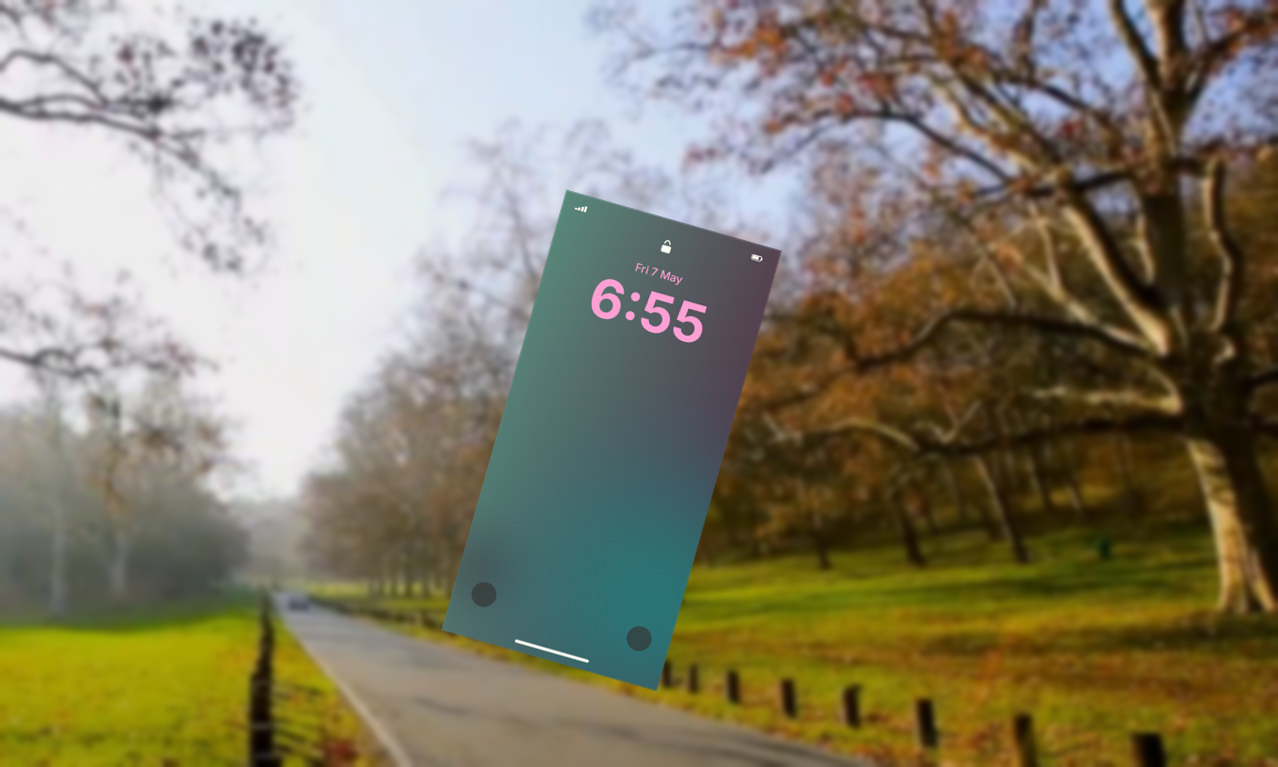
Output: **6:55**
